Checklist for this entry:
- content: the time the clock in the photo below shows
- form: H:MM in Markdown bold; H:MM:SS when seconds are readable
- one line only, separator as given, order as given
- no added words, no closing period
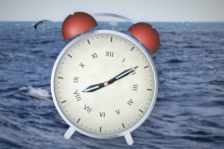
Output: **8:09**
